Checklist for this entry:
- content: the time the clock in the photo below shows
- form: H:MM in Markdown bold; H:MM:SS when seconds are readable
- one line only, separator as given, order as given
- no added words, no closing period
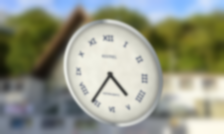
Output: **4:36**
